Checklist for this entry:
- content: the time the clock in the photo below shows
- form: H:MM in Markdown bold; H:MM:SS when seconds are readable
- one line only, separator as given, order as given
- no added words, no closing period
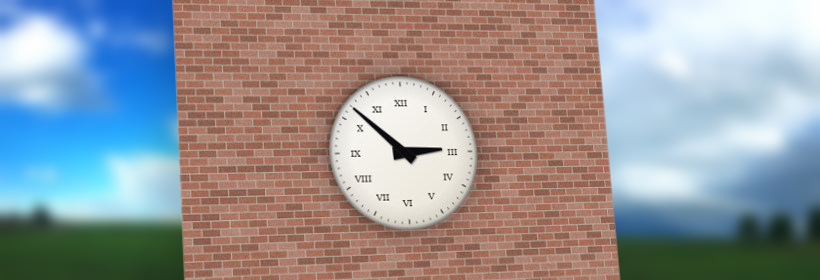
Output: **2:52**
